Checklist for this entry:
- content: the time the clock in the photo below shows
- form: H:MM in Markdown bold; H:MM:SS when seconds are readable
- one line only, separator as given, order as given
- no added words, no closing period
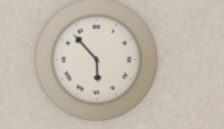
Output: **5:53**
